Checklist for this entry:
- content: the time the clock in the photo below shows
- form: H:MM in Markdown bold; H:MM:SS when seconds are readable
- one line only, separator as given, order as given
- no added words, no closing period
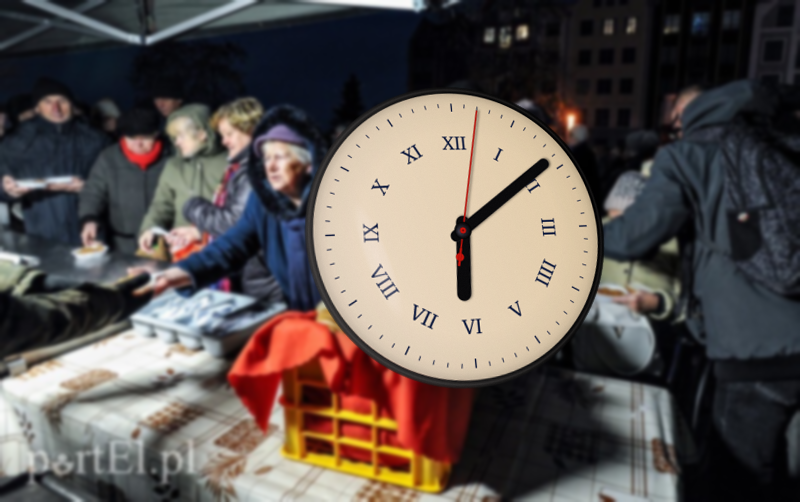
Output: **6:09:02**
